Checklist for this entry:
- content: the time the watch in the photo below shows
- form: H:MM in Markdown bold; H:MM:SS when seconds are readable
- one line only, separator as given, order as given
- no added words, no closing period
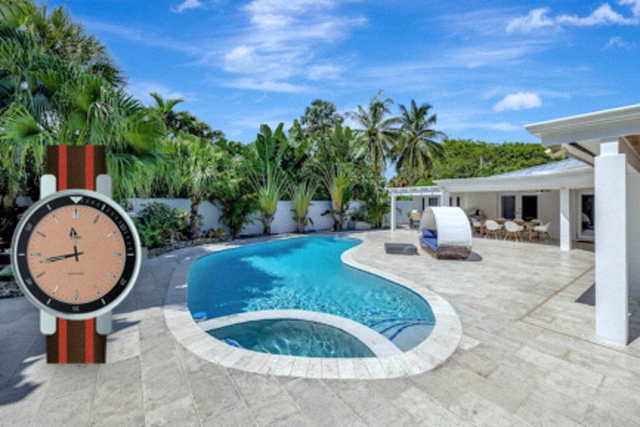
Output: **11:43**
